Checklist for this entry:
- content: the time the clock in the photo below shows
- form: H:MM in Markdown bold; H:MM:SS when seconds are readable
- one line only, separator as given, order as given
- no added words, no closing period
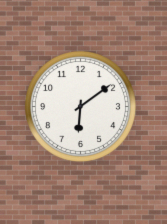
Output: **6:09**
